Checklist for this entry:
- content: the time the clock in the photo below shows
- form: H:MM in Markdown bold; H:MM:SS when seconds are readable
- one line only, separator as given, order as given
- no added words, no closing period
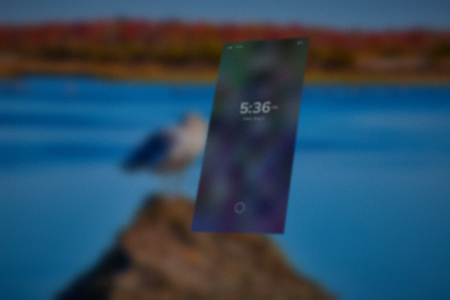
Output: **5:36**
